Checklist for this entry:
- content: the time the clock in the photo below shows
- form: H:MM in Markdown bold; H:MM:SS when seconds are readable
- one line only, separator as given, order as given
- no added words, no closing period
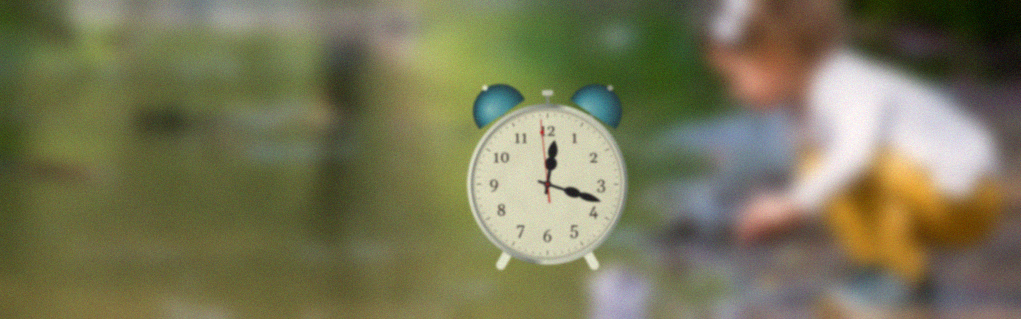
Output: **12:17:59**
